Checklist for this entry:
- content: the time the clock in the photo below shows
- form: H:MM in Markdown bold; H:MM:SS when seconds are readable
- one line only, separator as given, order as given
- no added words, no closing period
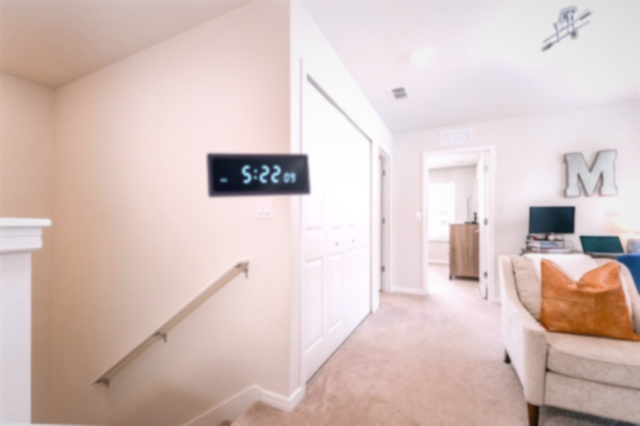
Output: **5:22**
